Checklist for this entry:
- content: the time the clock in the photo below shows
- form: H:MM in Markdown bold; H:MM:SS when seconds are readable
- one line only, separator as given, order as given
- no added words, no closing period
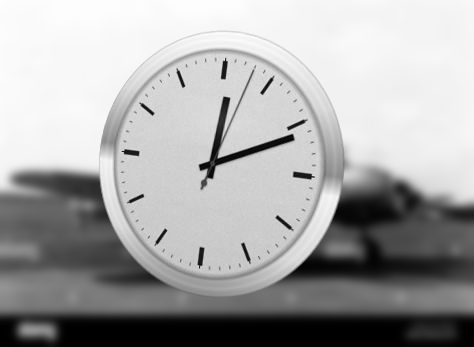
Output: **12:11:03**
